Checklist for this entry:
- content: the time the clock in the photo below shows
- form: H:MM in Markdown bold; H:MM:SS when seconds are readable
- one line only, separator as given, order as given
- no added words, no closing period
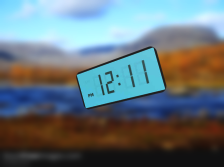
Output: **12:11**
